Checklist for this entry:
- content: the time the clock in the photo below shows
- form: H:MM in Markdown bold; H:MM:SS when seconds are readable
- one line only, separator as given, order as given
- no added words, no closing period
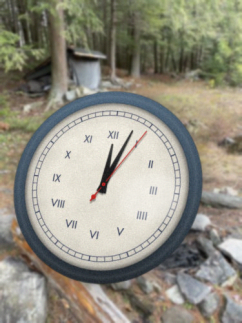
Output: **12:03:05**
